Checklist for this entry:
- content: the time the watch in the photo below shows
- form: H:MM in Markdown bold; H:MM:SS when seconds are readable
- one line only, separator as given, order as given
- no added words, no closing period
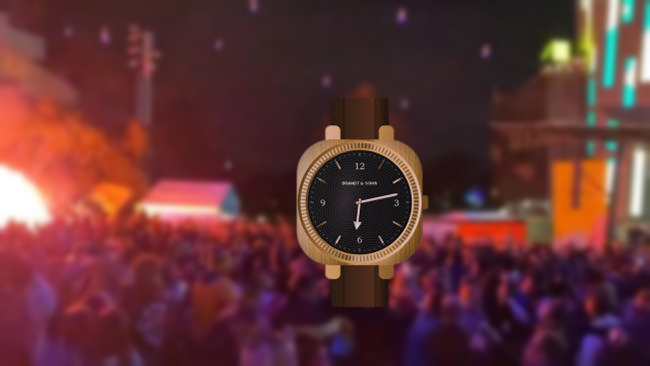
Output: **6:13**
